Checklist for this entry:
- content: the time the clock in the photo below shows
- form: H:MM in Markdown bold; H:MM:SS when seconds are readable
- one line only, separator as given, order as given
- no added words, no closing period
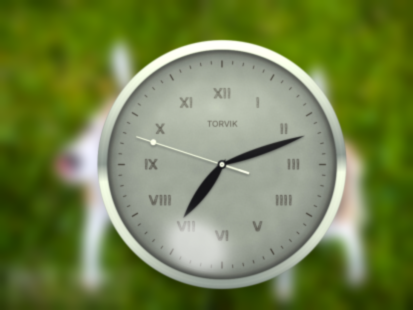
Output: **7:11:48**
